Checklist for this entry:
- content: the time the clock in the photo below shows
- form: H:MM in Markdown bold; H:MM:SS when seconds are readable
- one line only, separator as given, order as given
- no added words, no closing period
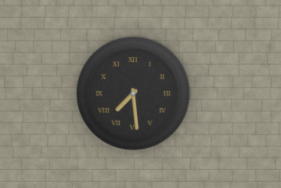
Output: **7:29**
